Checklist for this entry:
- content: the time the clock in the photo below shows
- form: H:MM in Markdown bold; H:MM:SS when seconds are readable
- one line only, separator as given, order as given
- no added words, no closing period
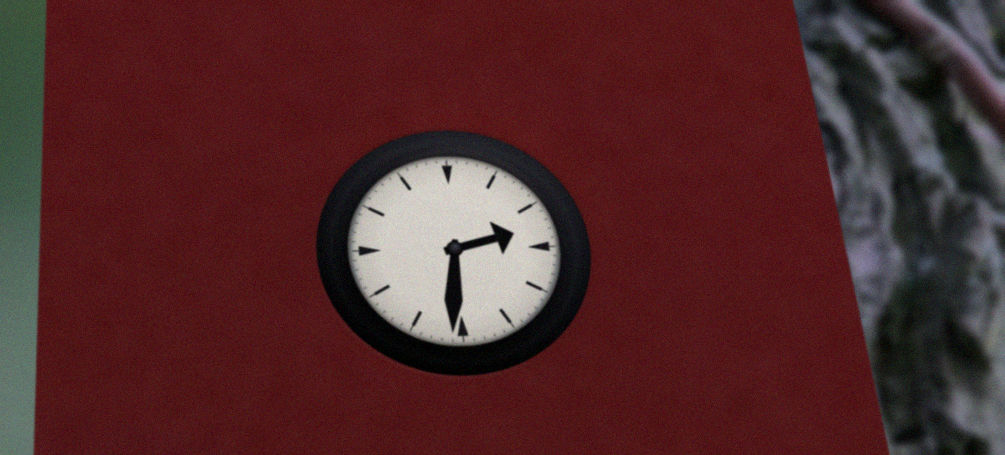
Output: **2:31**
